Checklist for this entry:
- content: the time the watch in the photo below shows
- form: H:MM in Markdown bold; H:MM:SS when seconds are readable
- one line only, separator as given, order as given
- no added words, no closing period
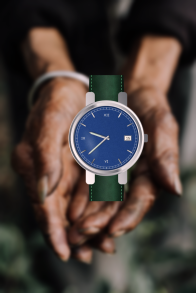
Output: **9:38**
